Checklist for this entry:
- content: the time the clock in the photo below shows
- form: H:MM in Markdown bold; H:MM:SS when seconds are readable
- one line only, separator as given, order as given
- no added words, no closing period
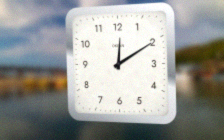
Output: **12:10**
